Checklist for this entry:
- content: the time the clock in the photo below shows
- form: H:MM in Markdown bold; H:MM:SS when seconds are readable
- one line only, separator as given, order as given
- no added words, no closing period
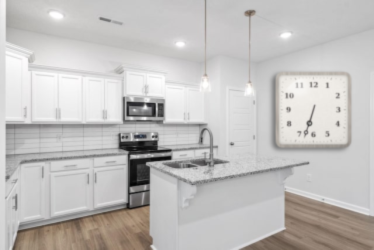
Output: **6:33**
